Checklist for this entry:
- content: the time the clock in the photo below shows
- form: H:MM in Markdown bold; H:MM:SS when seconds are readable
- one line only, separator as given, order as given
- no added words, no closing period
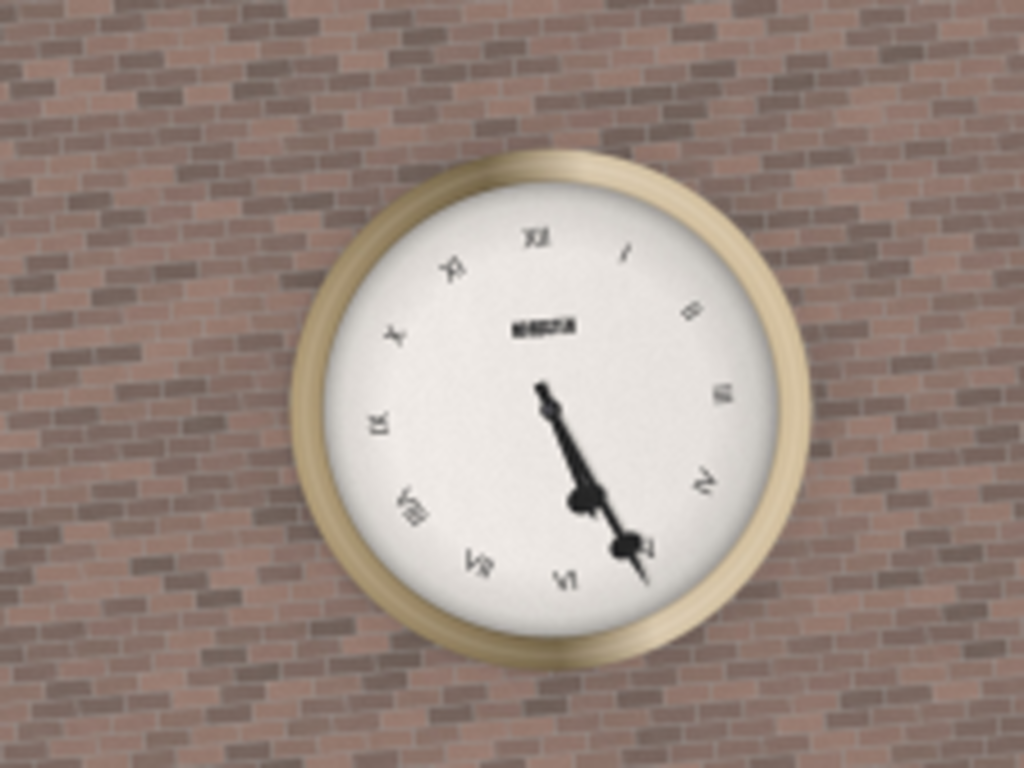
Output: **5:26**
